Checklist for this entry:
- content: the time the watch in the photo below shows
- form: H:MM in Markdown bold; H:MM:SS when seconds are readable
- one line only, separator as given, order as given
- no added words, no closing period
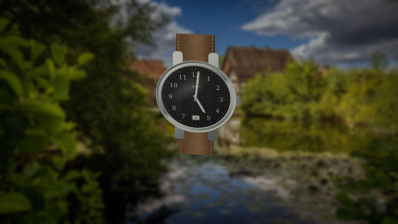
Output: **5:01**
